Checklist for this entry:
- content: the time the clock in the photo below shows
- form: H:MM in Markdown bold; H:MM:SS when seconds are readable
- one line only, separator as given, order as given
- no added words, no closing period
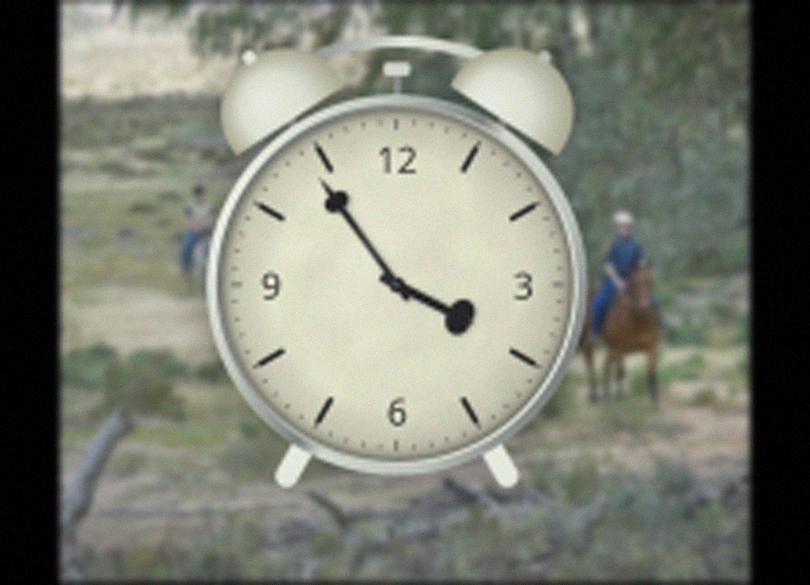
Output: **3:54**
